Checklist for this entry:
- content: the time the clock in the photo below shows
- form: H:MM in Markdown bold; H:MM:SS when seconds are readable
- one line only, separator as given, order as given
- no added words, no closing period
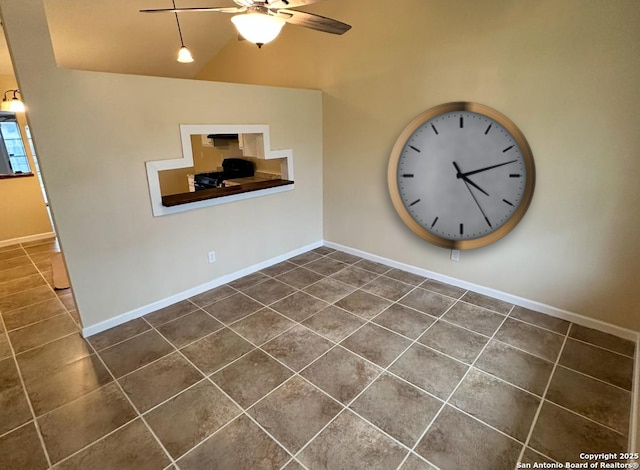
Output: **4:12:25**
